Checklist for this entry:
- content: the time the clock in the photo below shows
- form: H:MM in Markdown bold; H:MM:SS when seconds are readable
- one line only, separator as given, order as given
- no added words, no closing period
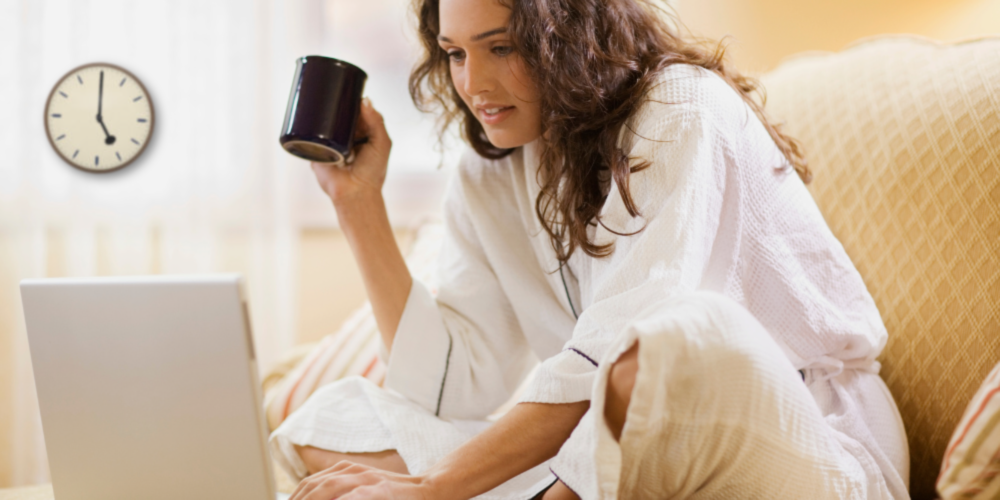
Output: **5:00**
